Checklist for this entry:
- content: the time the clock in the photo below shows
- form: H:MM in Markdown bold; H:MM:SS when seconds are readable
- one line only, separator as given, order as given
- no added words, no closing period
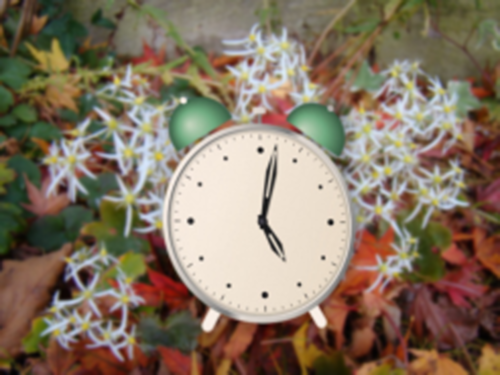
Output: **5:02**
